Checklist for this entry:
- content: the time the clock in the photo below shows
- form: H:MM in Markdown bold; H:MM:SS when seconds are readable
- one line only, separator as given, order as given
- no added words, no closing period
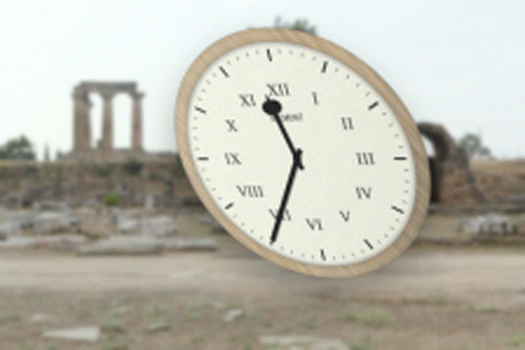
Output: **11:35**
